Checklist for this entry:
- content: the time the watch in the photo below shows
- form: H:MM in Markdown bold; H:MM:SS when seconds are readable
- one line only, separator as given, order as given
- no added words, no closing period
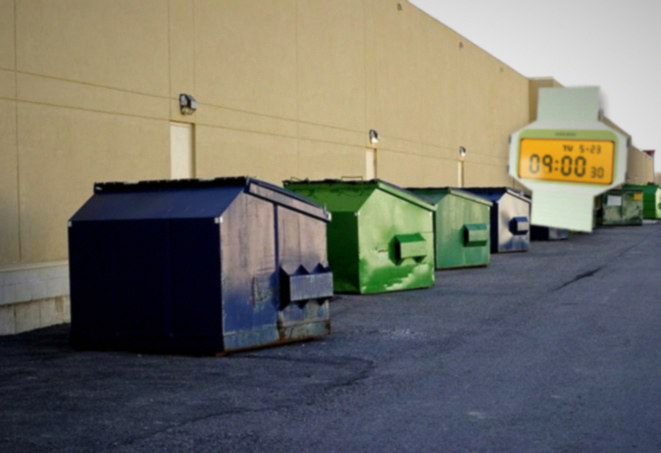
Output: **9:00**
